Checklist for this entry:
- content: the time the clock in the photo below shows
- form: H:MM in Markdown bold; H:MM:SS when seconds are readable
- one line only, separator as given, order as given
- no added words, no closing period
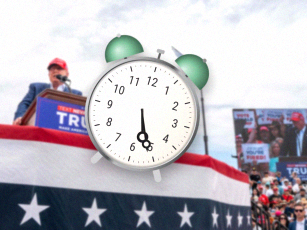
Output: **5:26**
